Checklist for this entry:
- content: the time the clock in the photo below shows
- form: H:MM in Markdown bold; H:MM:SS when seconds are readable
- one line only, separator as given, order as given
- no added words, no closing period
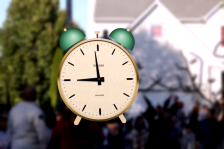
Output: **8:59**
